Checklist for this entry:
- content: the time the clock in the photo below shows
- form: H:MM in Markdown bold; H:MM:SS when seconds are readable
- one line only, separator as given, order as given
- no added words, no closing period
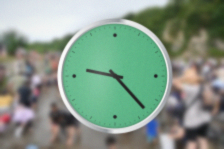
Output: **9:23**
